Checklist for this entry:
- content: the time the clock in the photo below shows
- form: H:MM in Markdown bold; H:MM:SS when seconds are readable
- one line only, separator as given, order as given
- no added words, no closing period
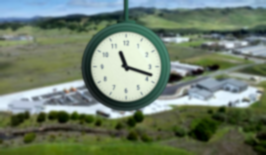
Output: **11:18**
